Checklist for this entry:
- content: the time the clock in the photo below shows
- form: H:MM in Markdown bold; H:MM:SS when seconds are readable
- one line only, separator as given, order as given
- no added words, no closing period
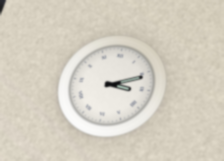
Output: **3:11**
